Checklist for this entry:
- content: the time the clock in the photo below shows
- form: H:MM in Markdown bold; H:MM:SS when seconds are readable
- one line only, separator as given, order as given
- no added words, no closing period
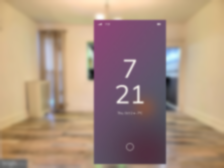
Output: **7:21**
